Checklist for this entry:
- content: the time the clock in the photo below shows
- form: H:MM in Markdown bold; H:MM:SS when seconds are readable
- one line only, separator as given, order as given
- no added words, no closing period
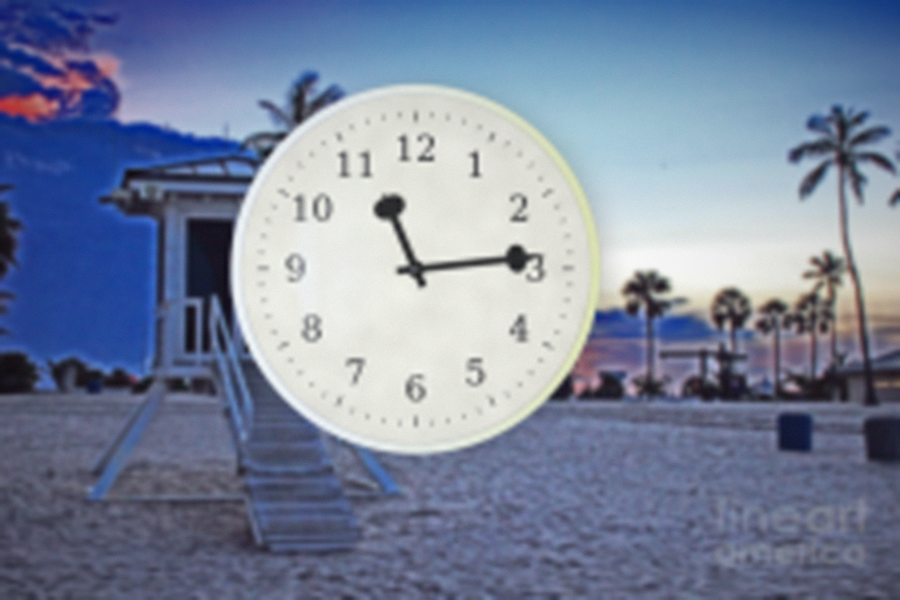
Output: **11:14**
